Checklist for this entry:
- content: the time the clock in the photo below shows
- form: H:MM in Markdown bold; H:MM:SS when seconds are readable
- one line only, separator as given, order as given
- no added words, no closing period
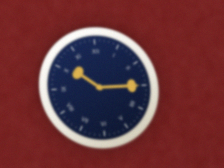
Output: **10:15**
